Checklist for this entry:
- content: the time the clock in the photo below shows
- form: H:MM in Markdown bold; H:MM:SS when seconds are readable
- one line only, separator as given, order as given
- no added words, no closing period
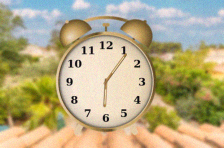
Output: **6:06**
